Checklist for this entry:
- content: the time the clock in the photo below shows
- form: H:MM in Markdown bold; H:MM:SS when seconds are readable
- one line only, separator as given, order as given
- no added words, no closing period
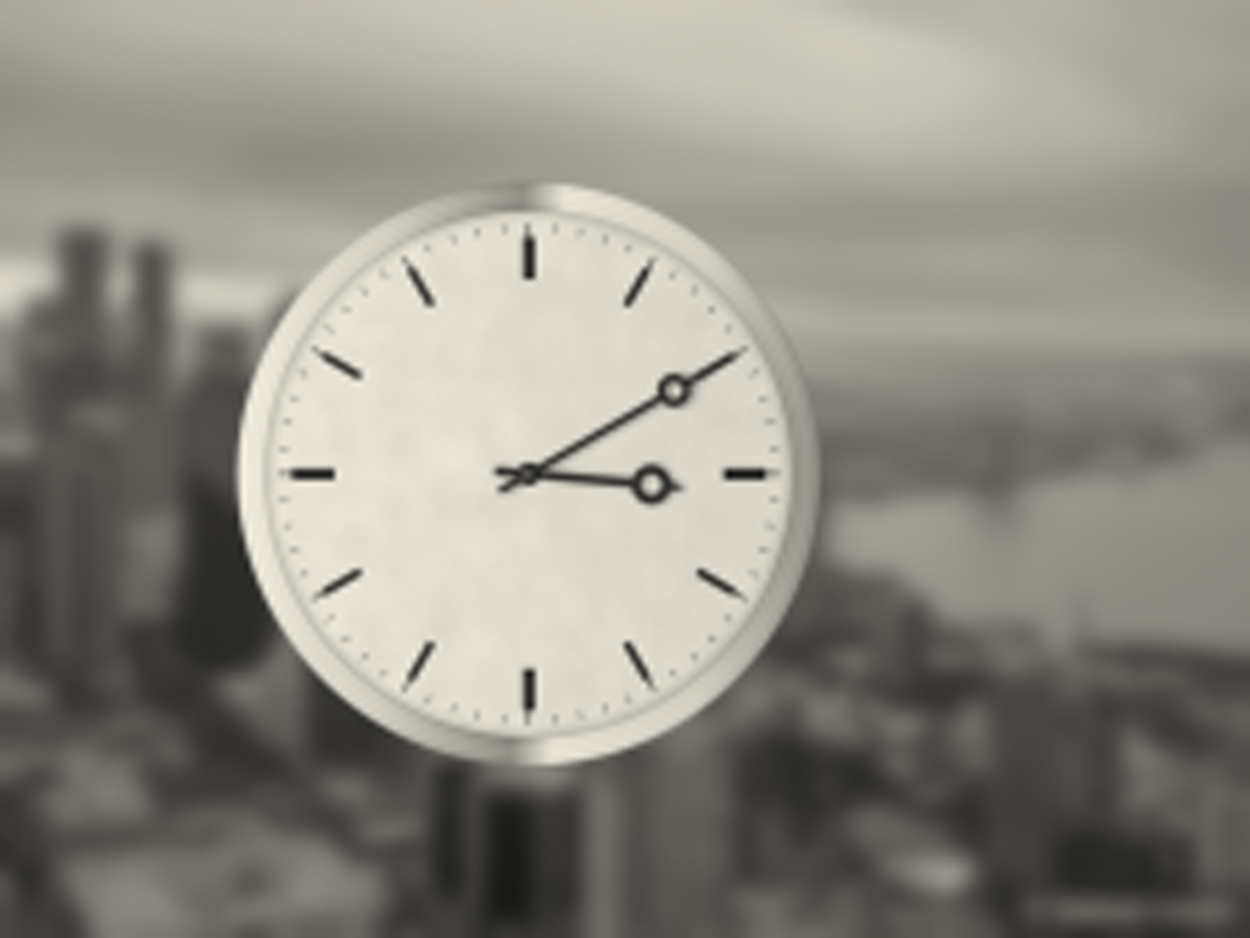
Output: **3:10**
